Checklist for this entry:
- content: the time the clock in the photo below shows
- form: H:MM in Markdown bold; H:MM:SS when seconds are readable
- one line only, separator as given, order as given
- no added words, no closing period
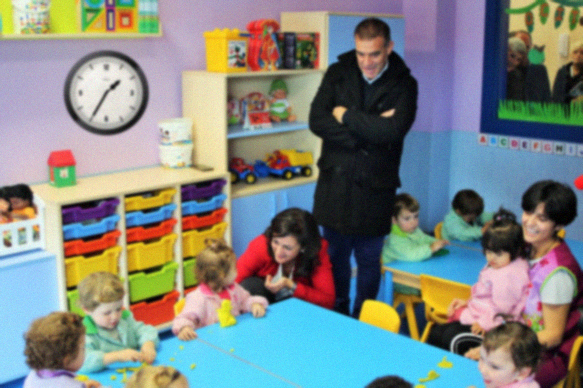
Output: **1:35**
